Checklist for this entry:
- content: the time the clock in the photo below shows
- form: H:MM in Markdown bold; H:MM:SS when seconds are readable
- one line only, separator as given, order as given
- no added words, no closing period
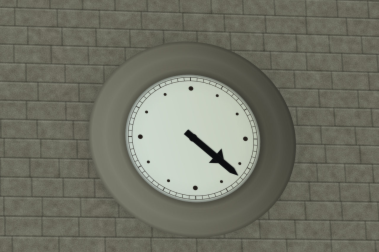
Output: **4:22**
